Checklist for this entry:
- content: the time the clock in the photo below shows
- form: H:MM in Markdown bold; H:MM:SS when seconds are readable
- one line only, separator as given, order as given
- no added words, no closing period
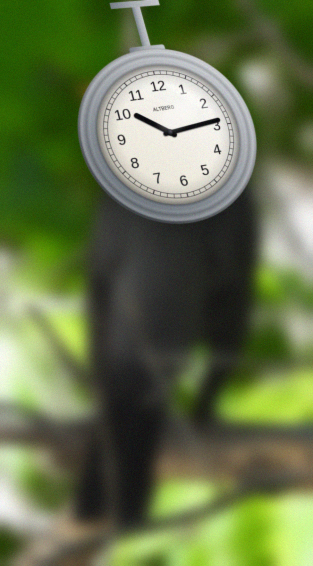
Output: **10:14**
